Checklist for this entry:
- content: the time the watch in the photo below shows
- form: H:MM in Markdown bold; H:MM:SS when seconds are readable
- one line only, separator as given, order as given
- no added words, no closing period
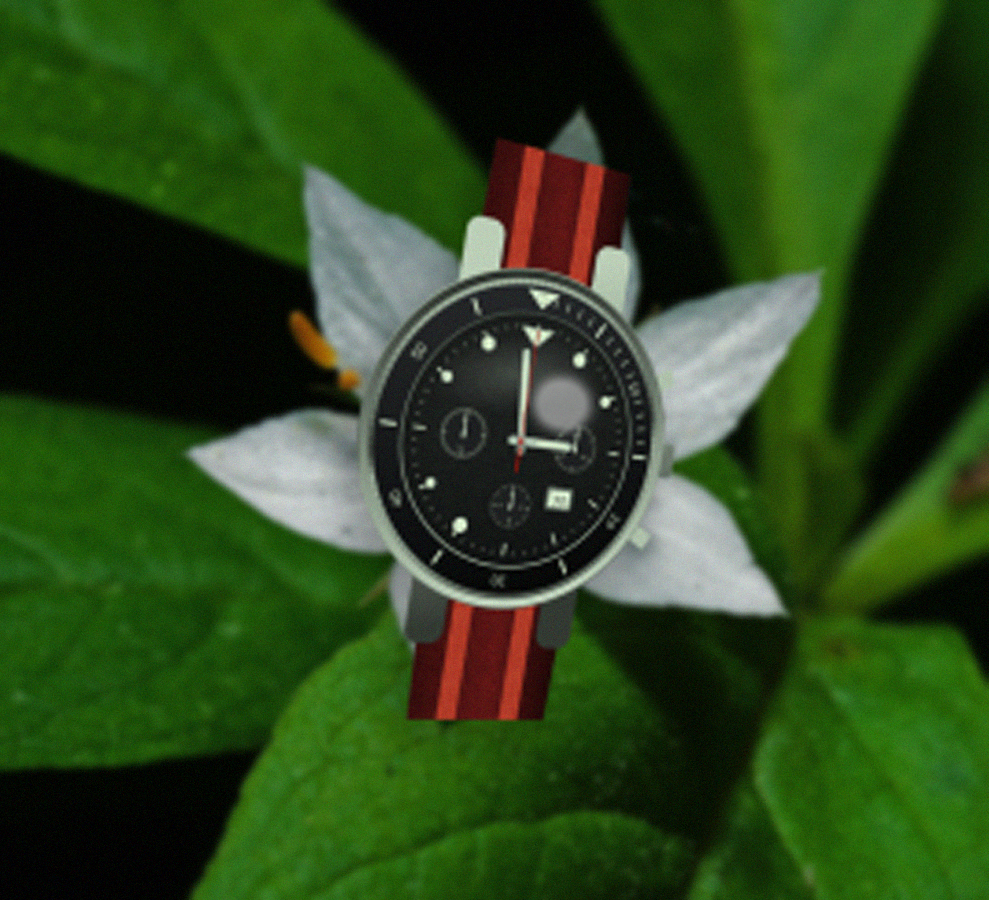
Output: **2:59**
